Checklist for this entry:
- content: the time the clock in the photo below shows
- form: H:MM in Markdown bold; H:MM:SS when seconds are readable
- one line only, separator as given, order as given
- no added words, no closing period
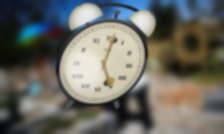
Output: **5:01**
